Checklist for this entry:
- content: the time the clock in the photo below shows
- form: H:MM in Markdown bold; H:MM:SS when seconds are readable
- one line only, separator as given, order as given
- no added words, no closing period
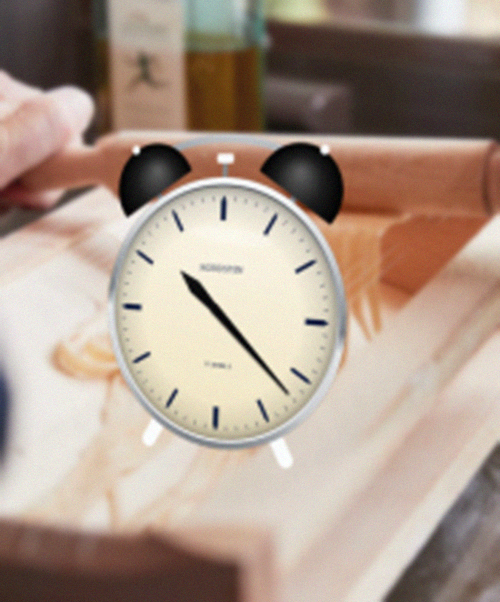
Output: **10:22**
